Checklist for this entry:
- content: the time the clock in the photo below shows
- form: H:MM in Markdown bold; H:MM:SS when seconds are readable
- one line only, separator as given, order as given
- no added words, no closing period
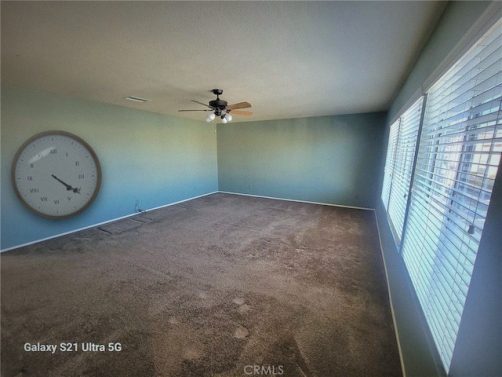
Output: **4:21**
